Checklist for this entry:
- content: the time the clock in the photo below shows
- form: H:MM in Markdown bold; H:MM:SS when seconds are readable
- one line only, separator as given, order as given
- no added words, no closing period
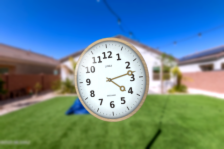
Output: **4:13**
